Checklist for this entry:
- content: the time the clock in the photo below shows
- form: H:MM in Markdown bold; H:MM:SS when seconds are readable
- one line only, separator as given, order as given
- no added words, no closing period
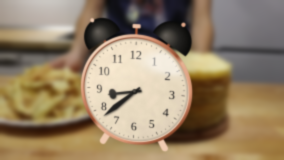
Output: **8:38**
